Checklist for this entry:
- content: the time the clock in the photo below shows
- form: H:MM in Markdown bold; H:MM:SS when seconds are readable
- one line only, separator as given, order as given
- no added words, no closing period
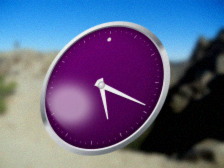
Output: **5:19**
